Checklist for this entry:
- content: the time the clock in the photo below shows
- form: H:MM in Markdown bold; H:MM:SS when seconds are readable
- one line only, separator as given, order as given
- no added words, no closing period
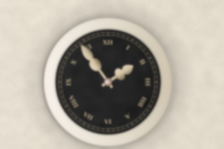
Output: **1:54**
